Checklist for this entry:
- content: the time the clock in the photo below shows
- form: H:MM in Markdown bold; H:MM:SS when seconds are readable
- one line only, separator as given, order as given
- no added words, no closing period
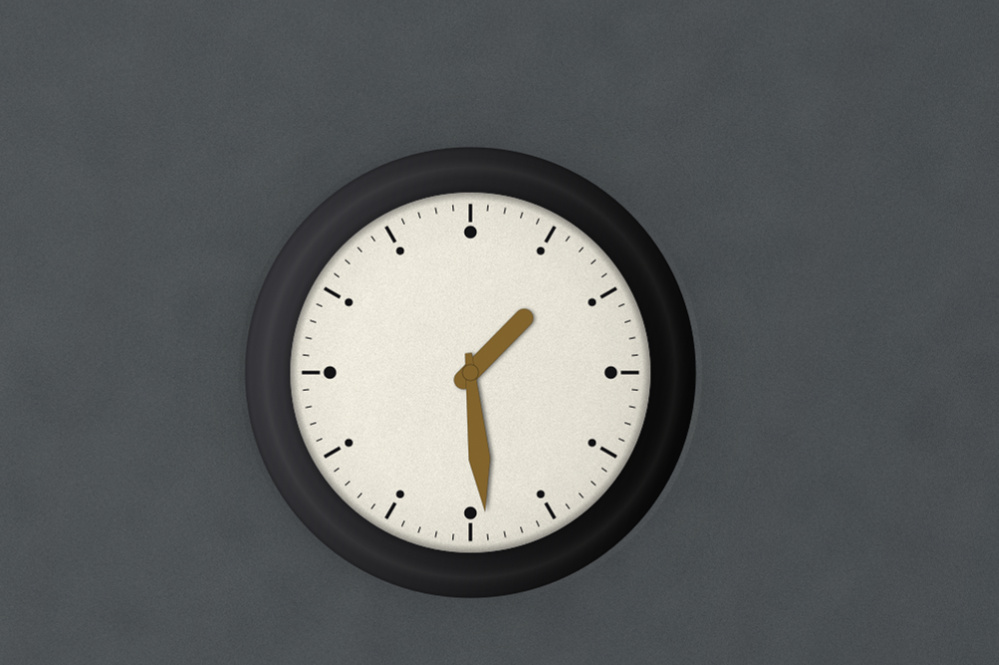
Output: **1:29**
